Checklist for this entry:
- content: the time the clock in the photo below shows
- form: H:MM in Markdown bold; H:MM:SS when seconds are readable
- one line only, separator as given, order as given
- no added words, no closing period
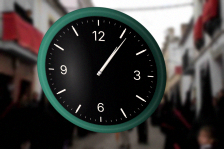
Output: **1:06**
